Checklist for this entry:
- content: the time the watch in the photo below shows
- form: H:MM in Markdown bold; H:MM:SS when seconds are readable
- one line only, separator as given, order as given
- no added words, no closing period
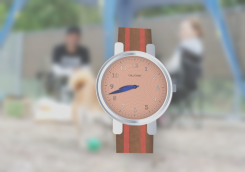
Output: **8:42**
